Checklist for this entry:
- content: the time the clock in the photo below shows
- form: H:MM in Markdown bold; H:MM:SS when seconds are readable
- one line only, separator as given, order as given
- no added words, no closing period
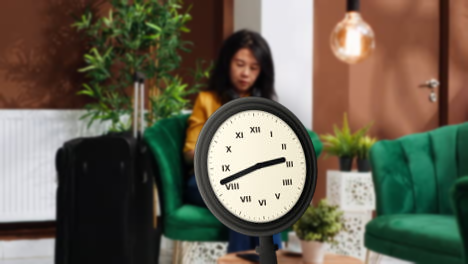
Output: **2:42**
